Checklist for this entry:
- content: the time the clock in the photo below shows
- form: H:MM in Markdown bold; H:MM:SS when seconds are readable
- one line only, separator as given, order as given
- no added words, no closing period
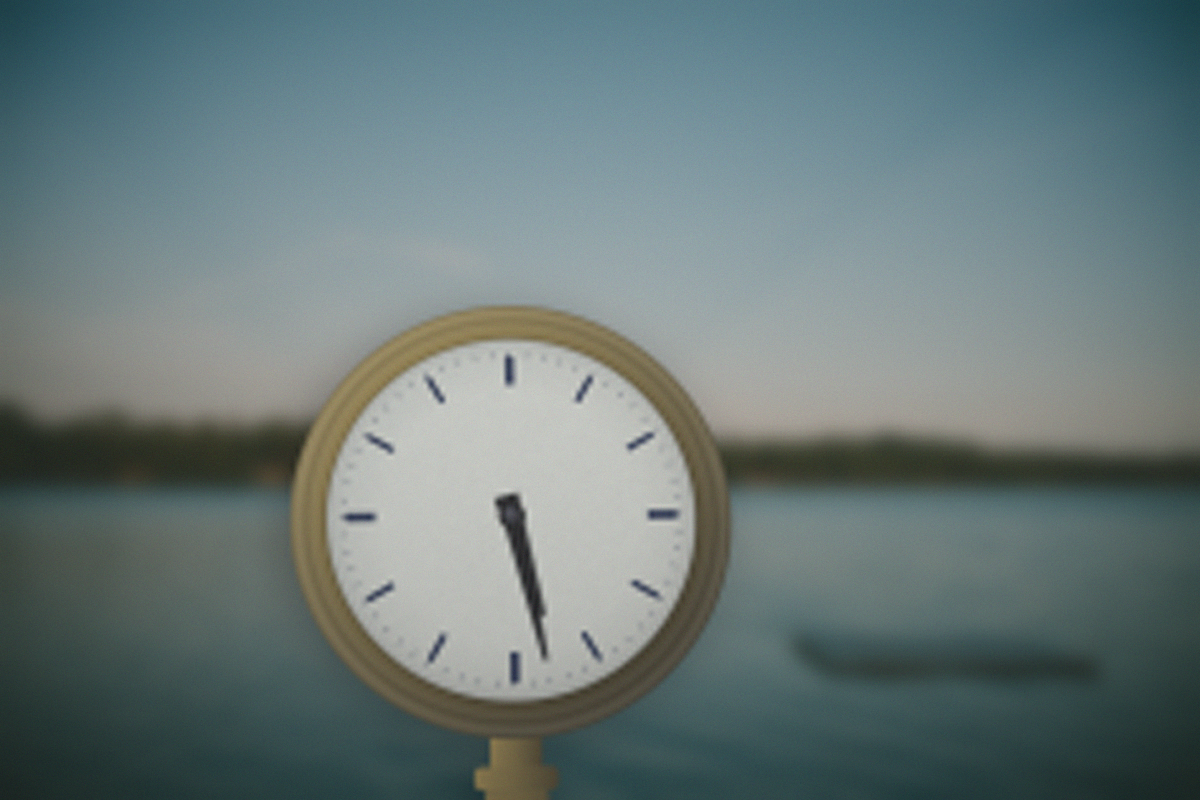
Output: **5:28**
